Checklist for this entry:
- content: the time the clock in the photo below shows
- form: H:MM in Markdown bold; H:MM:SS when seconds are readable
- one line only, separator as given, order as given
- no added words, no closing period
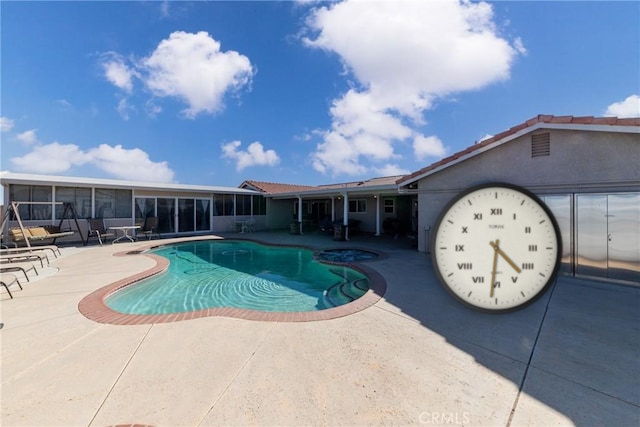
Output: **4:31**
